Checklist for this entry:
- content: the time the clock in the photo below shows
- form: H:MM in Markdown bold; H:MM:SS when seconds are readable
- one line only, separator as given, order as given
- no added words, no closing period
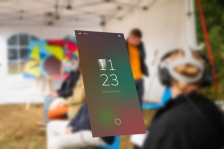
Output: **11:23**
